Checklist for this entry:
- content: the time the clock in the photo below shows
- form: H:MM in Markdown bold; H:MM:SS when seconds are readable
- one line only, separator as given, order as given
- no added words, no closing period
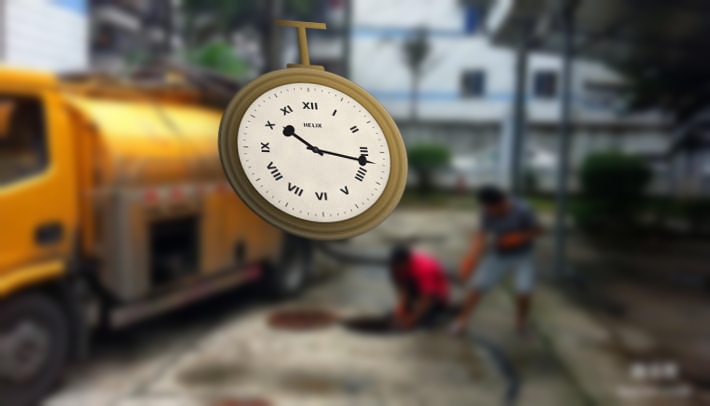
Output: **10:17**
